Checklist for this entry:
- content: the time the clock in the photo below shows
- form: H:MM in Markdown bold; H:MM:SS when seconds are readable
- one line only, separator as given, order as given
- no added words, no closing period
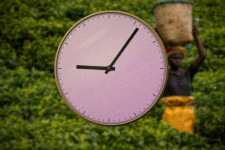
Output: **9:06**
